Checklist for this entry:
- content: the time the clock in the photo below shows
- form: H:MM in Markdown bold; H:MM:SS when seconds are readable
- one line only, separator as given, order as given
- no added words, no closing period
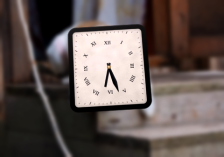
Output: **6:27**
